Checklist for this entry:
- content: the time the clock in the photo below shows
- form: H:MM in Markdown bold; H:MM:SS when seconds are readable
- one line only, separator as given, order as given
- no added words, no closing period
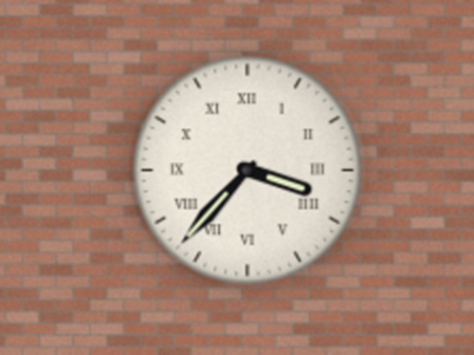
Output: **3:37**
